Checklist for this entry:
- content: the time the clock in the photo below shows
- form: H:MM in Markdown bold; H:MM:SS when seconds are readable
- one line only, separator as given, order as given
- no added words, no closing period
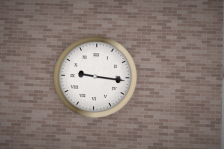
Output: **9:16**
